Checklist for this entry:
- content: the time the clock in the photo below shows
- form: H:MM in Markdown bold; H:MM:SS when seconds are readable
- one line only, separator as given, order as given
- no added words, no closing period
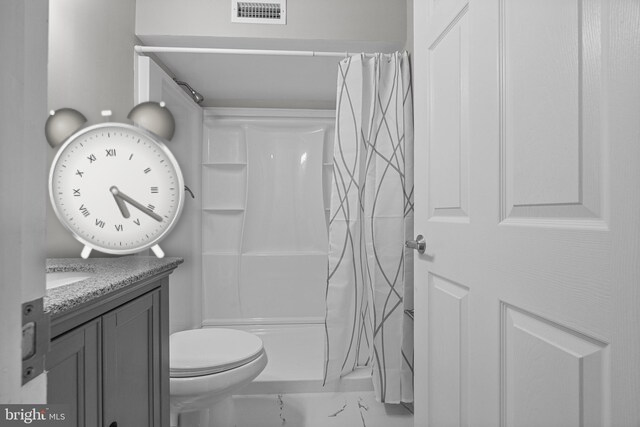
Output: **5:21**
